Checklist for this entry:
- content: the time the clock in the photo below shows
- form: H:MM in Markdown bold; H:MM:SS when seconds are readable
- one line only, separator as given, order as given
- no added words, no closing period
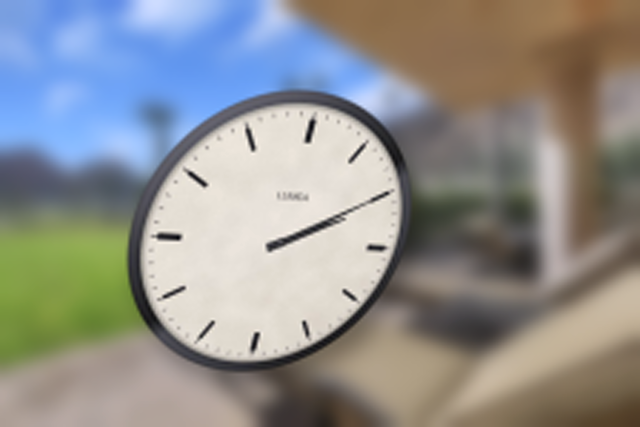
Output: **2:10**
